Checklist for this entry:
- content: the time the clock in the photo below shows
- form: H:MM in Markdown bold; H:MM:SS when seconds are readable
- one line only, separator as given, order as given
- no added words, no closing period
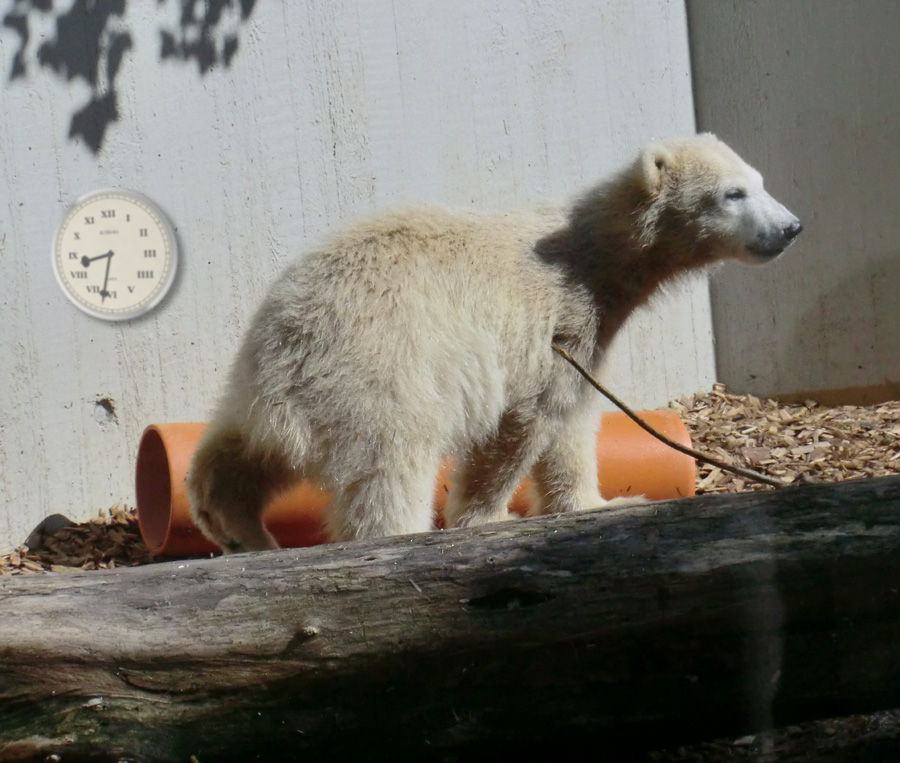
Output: **8:32**
